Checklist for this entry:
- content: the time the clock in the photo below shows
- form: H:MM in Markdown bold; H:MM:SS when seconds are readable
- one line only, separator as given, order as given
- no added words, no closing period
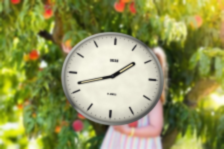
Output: **1:42**
